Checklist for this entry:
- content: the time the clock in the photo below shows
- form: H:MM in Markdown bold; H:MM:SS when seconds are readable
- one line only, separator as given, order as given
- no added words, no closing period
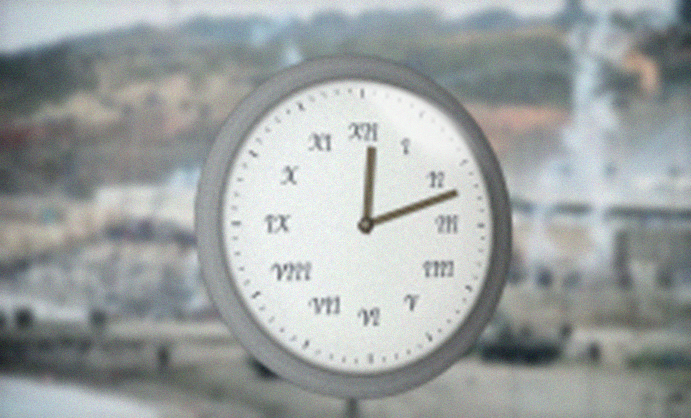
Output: **12:12**
